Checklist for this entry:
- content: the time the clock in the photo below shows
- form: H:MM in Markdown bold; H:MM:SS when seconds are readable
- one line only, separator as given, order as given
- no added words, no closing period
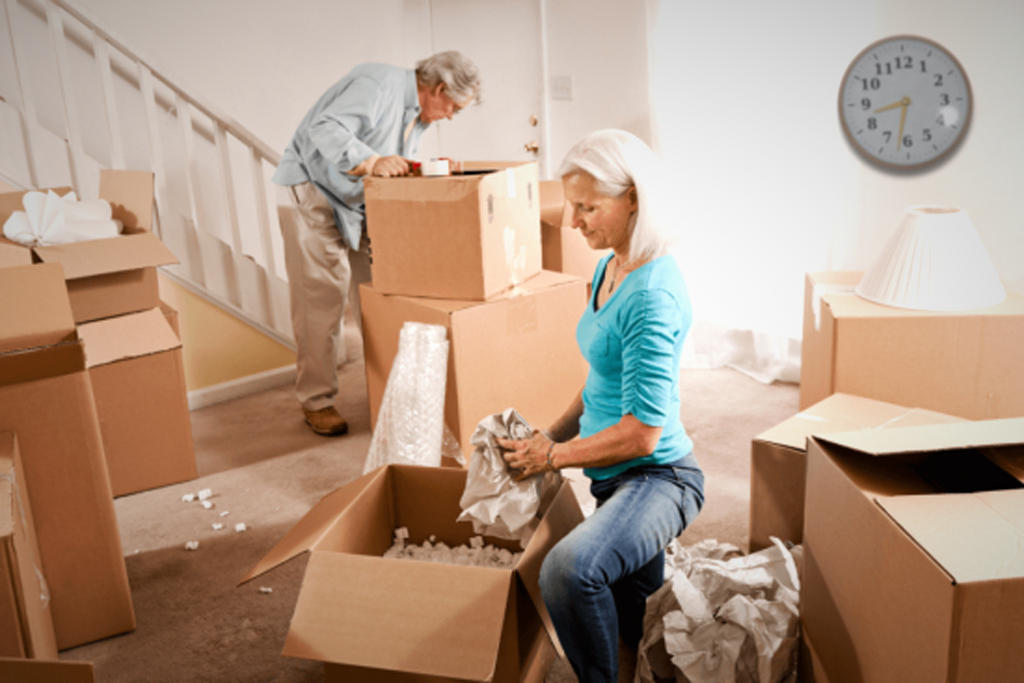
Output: **8:32**
